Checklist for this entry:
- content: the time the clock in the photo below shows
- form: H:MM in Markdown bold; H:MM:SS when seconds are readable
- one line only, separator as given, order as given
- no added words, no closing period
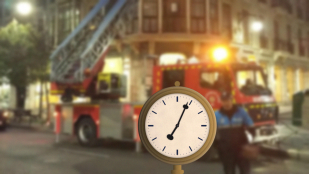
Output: **7:04**
